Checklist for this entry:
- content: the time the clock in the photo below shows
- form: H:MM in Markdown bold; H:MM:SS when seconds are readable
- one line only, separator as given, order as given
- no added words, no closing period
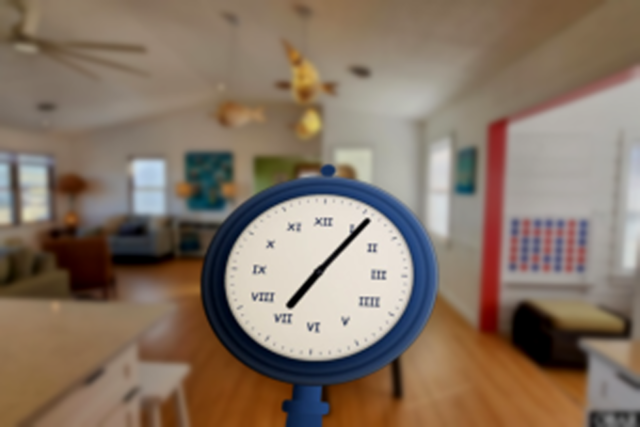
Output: **7:06**
